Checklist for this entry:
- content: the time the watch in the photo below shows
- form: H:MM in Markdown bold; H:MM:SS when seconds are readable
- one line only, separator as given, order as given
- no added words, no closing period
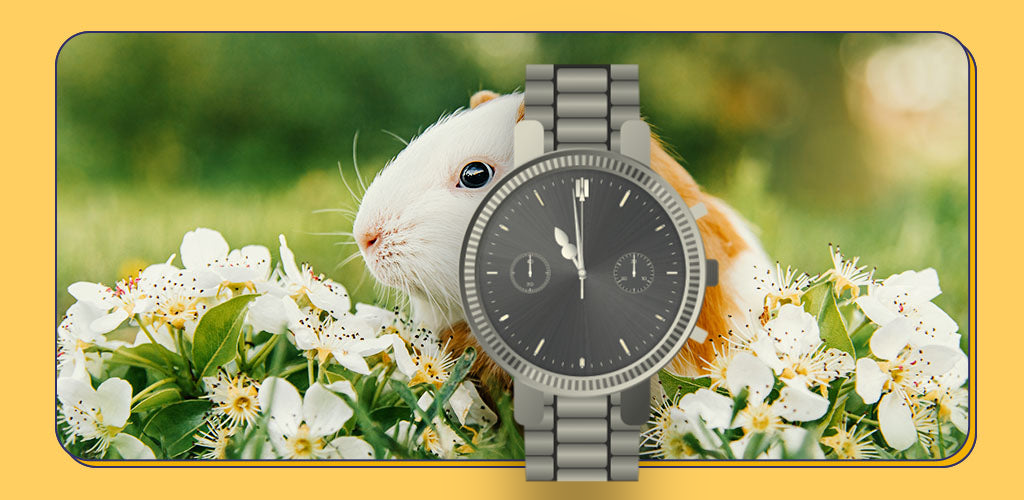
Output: **10:59**
